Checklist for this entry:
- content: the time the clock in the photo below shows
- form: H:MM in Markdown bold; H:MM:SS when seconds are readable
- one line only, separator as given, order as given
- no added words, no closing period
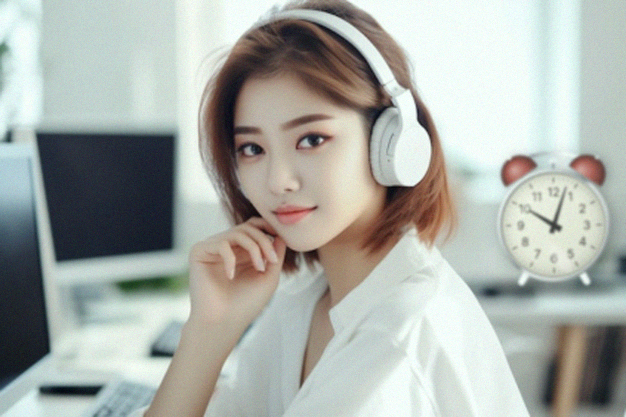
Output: **10:03**
